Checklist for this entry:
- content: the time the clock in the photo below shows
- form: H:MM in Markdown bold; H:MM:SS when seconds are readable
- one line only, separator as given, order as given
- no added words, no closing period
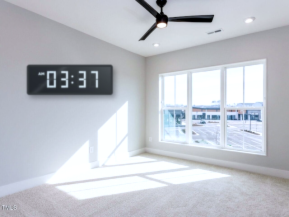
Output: **3:37**
